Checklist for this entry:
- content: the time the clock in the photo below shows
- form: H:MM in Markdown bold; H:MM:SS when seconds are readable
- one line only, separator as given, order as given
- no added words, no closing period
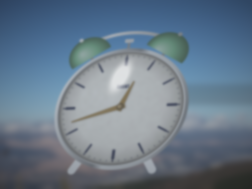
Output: **12:42**
